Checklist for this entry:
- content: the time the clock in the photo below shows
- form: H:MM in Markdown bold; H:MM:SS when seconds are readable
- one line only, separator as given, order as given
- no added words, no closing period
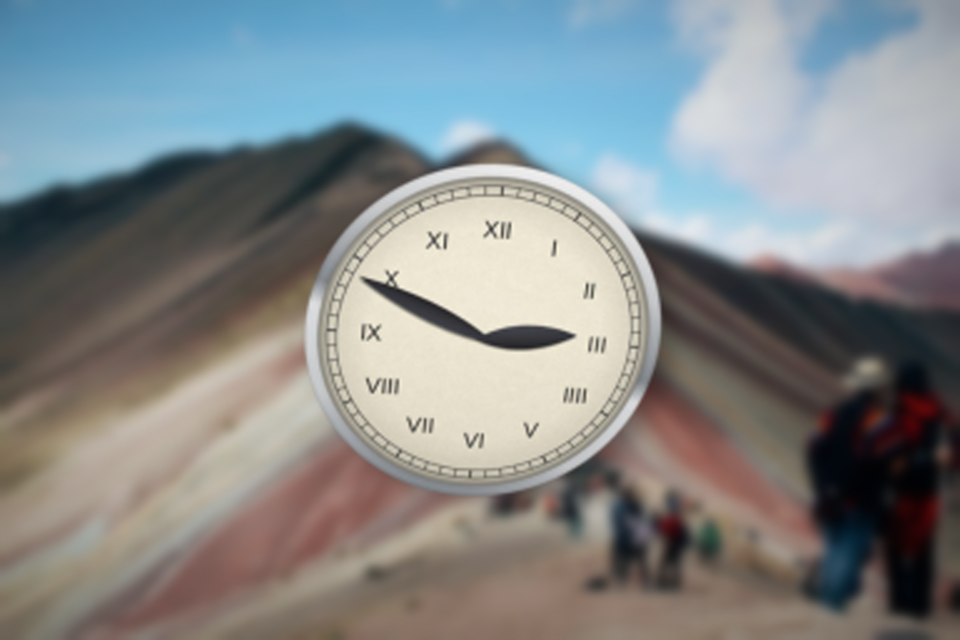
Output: **2:49**
